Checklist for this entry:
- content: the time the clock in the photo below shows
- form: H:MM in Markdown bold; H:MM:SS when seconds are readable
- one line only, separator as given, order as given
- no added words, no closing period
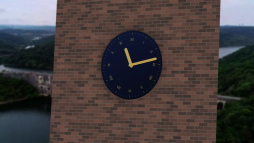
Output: **11:13**
